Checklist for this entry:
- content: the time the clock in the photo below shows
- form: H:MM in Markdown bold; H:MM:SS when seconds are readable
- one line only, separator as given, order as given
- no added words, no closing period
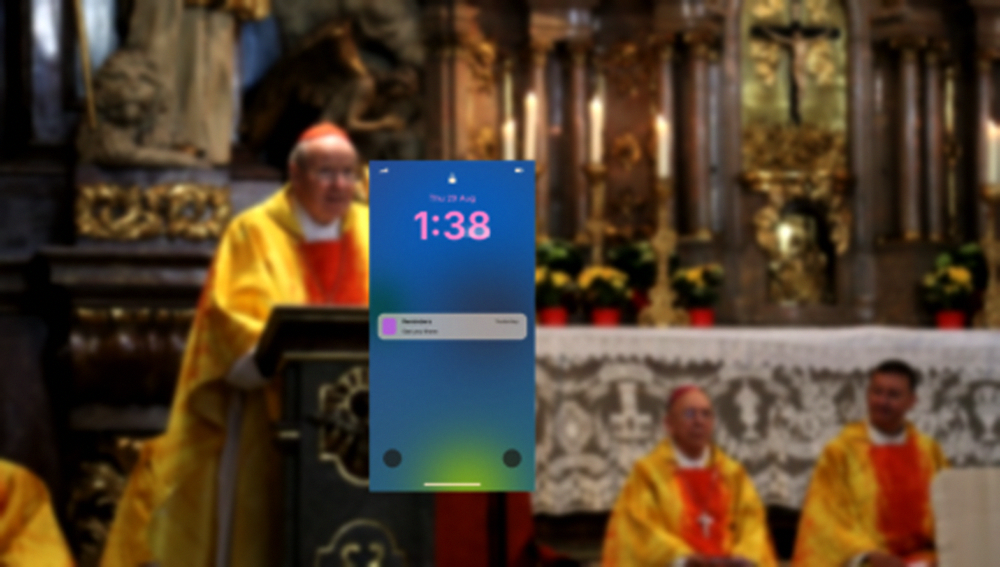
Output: **1:38**
